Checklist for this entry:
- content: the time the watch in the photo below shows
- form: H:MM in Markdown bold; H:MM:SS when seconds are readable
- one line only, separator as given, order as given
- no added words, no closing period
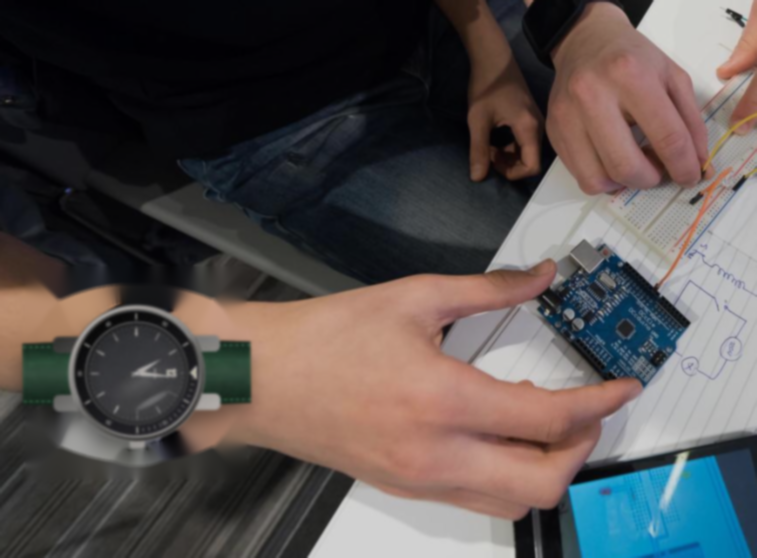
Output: **11:01**
